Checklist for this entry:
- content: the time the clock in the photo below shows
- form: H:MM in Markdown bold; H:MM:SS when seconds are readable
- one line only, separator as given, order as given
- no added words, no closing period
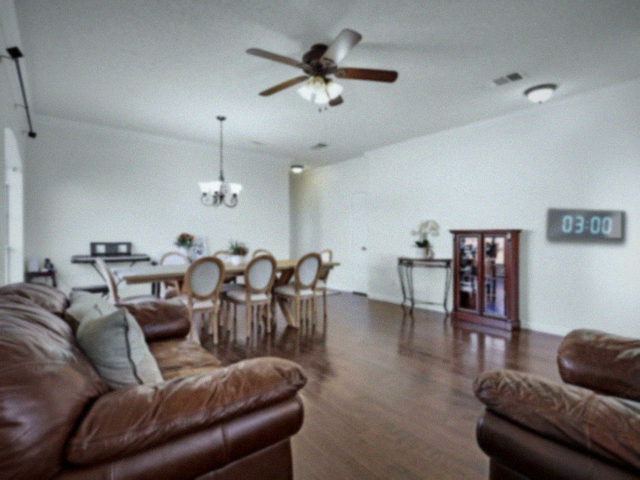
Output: **3:00**
